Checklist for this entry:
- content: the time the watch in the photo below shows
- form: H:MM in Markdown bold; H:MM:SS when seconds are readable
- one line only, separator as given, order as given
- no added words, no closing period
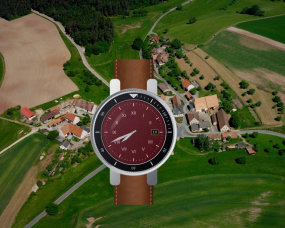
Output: **7:41**
